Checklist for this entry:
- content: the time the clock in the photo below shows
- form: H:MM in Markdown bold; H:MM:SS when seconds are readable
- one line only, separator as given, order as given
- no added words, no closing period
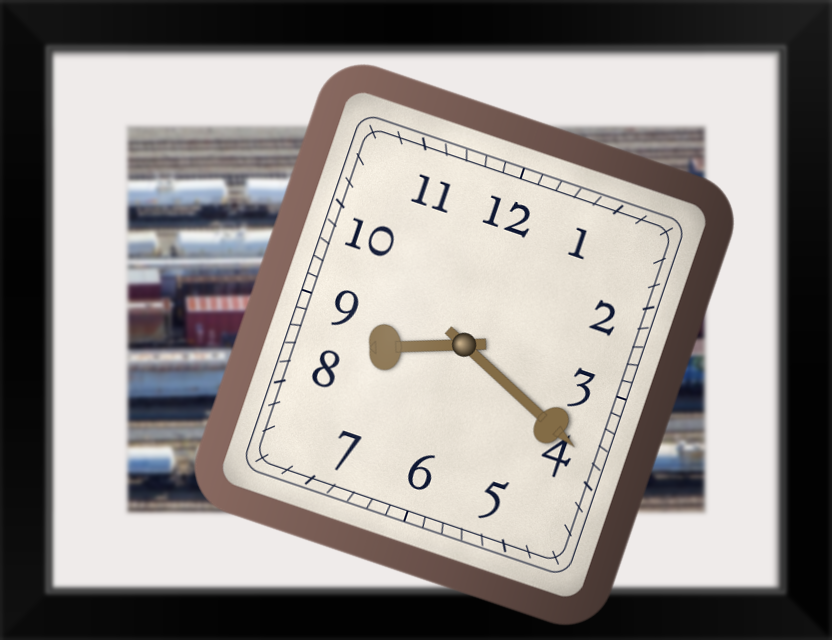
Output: **8:19**
